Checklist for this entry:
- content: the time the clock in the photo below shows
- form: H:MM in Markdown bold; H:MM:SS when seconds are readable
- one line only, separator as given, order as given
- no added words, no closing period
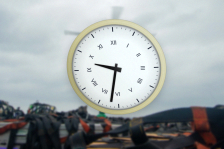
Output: **9:32**
